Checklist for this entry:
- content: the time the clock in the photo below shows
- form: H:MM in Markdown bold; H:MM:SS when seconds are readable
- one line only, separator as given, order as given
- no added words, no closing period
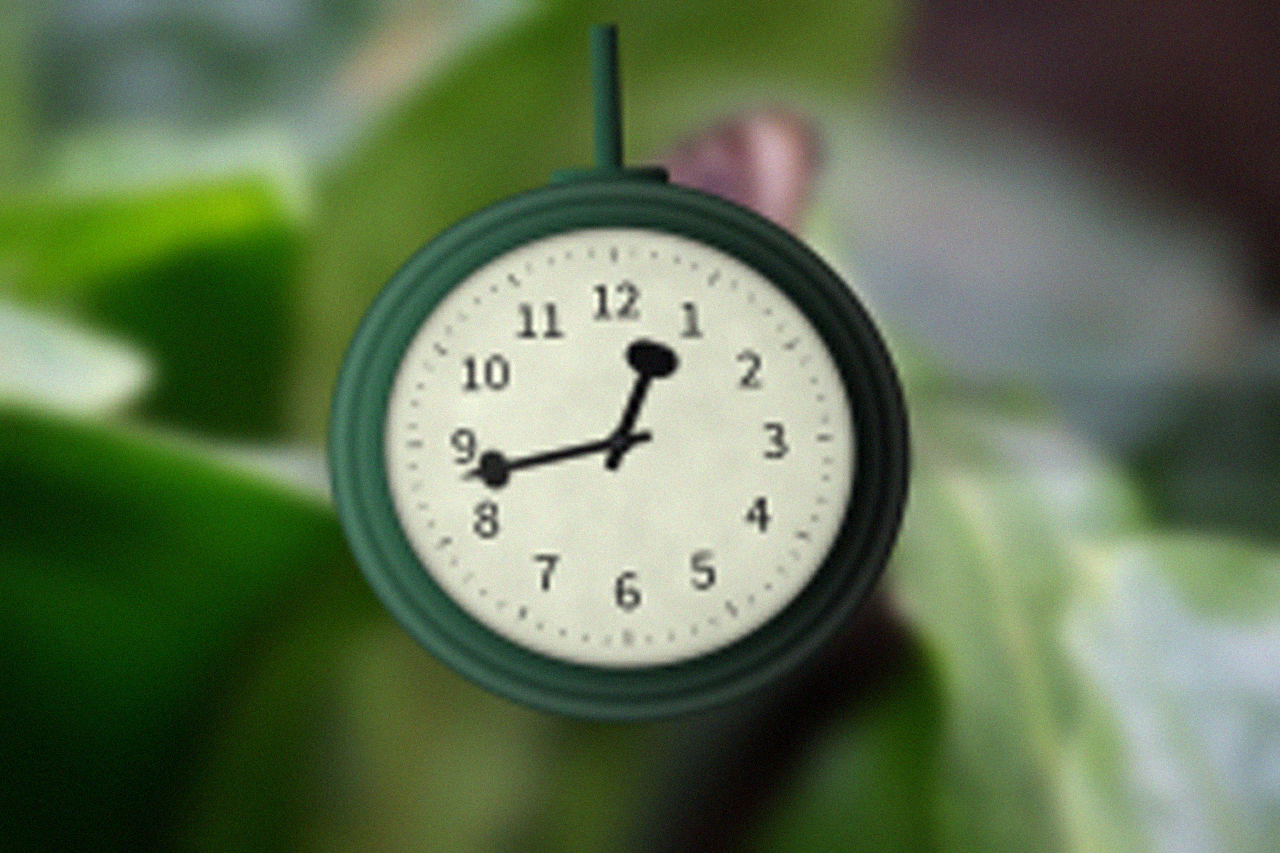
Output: **12:43**
